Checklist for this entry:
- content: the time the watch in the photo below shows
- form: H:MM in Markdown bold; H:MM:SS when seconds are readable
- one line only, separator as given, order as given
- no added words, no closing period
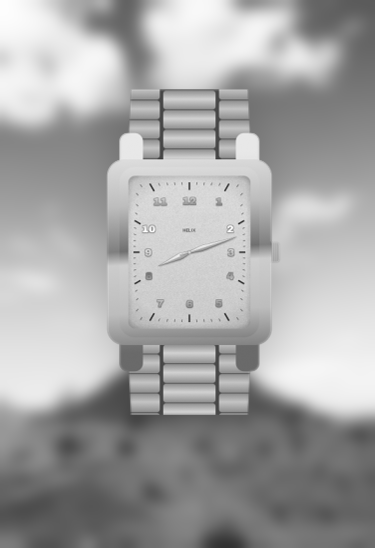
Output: **8:12**
